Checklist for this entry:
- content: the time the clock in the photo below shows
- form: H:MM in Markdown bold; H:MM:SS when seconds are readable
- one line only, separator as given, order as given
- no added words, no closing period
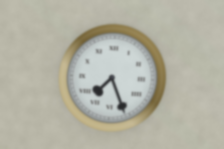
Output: **7:26**
